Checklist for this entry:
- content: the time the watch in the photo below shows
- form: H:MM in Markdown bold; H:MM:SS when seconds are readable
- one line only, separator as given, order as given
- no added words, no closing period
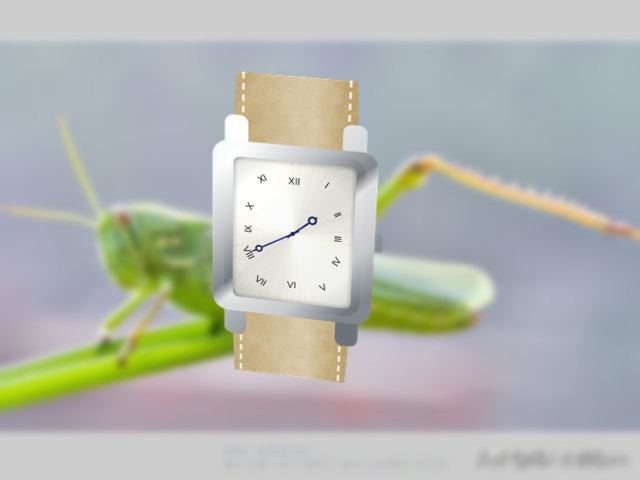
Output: **1:40**
